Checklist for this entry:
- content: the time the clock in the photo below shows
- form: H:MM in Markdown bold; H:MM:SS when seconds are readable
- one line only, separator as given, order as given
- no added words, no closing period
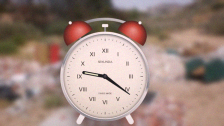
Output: **9:21**
